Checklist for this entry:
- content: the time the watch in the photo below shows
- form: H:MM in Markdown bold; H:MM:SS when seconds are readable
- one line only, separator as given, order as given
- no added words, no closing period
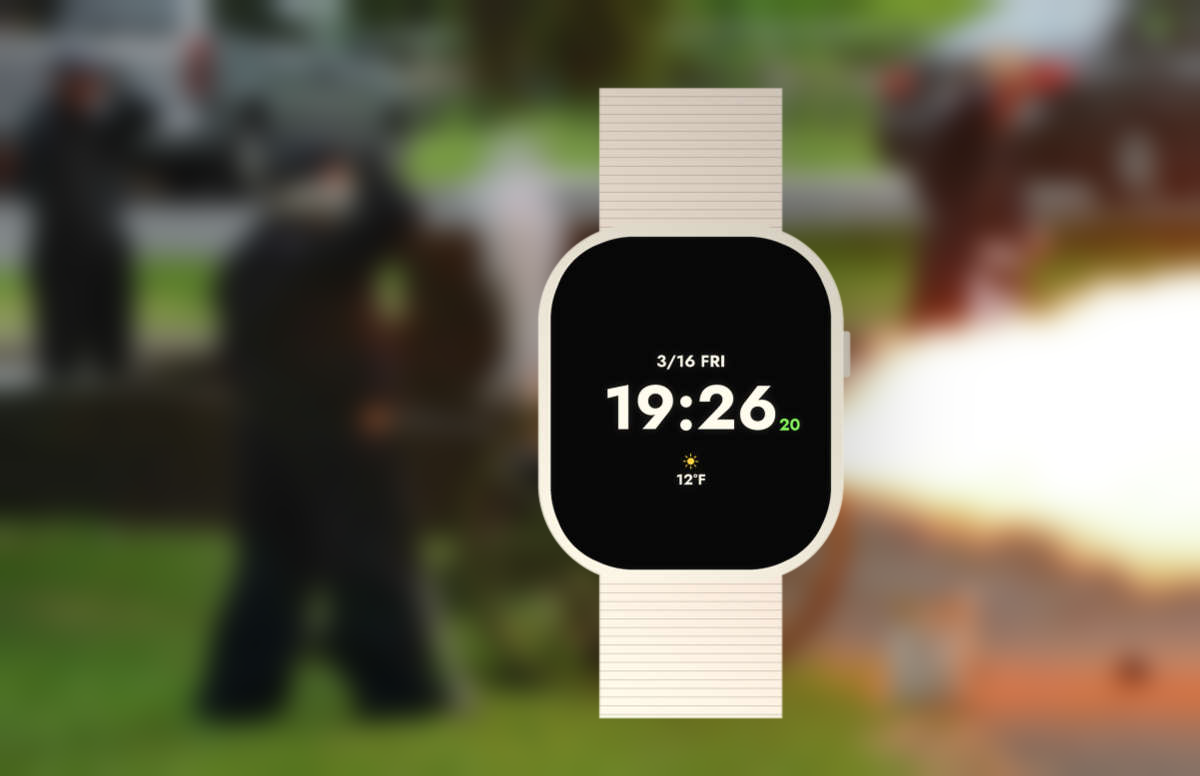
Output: **19:26:20**
